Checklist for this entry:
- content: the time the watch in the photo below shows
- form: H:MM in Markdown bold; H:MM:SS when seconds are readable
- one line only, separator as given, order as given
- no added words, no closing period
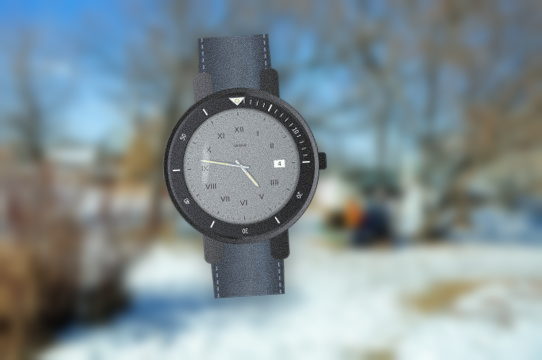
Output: **4:47**
